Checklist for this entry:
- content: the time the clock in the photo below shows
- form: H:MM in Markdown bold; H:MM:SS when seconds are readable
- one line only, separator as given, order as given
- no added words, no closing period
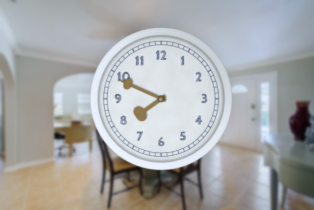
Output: **7:49**
